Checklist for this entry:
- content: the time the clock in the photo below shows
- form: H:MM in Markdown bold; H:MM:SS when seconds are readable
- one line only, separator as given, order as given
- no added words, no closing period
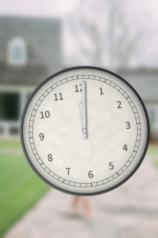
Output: **12:01**
